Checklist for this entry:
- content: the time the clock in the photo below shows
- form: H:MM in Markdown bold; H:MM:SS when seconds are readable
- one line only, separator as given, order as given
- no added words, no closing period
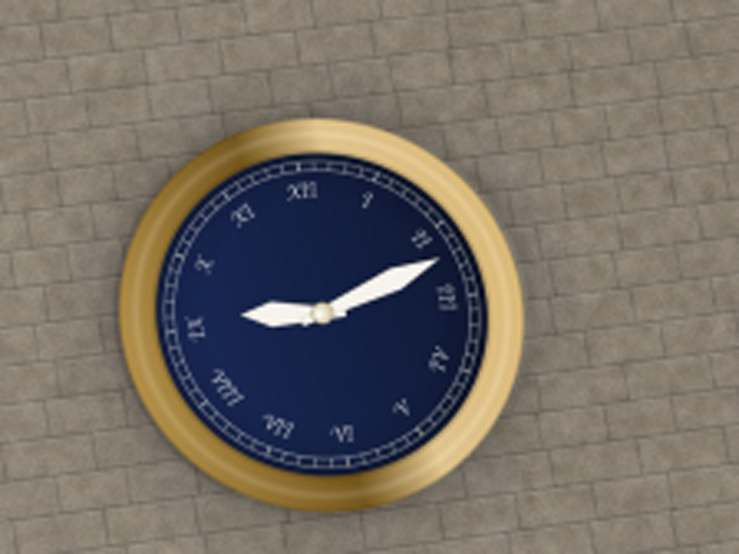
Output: **9:12**
